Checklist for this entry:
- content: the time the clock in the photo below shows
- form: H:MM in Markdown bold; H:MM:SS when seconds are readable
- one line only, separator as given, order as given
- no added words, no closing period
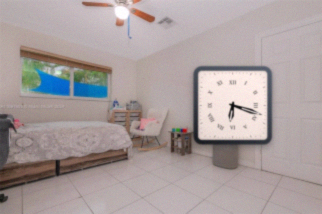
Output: **6:18**
